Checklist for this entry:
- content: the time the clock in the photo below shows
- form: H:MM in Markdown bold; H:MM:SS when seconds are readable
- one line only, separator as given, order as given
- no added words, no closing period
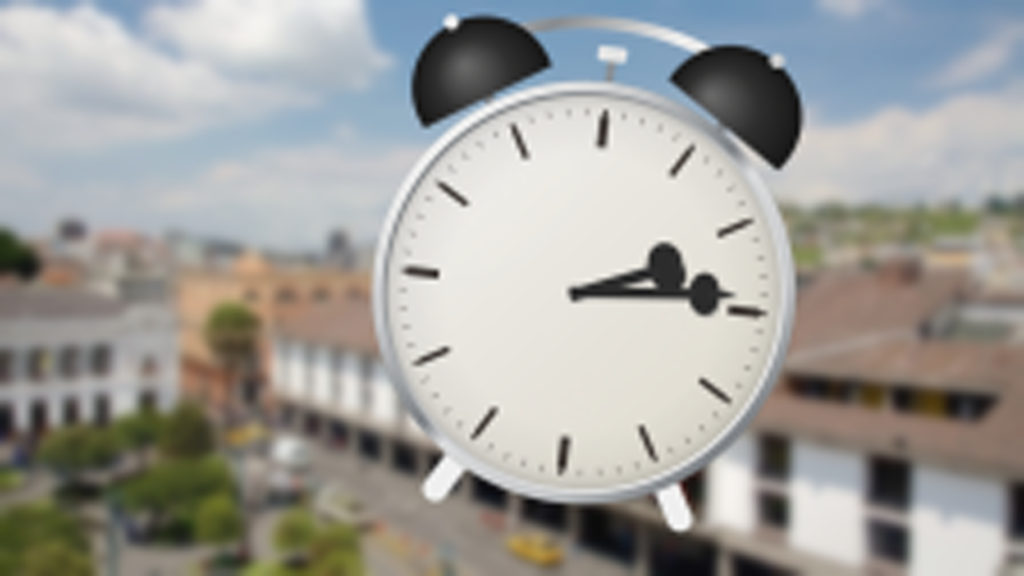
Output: **2:14**
